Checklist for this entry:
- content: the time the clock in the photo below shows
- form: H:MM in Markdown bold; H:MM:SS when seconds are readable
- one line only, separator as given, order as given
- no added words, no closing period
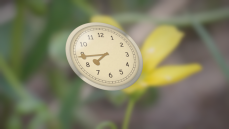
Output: **7:44**
